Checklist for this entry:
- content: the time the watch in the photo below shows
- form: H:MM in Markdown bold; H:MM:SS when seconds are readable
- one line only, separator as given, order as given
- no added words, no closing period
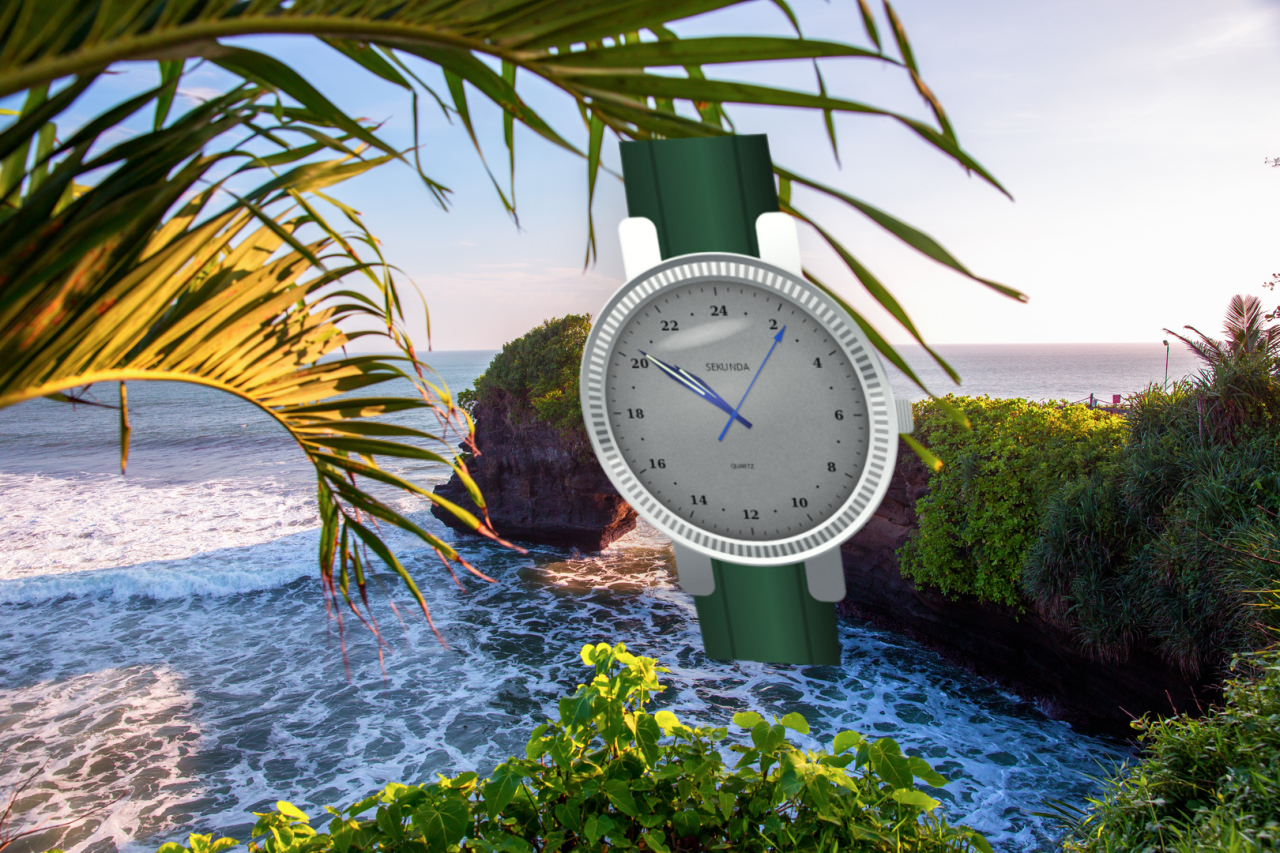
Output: **20:51:06**
